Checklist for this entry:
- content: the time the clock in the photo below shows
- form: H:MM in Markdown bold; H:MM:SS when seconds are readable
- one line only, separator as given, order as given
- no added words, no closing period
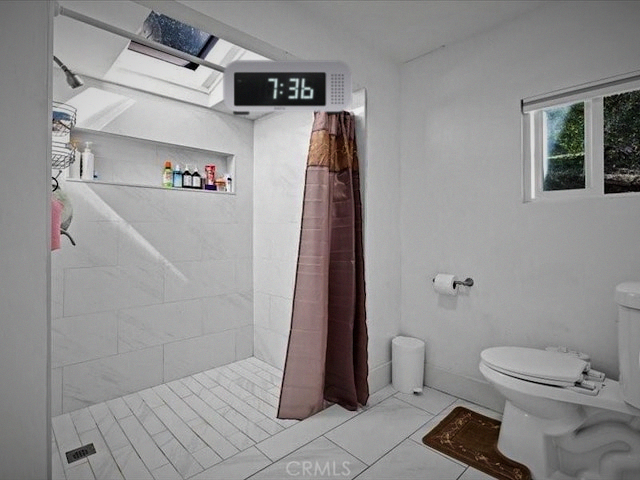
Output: **7:36**
